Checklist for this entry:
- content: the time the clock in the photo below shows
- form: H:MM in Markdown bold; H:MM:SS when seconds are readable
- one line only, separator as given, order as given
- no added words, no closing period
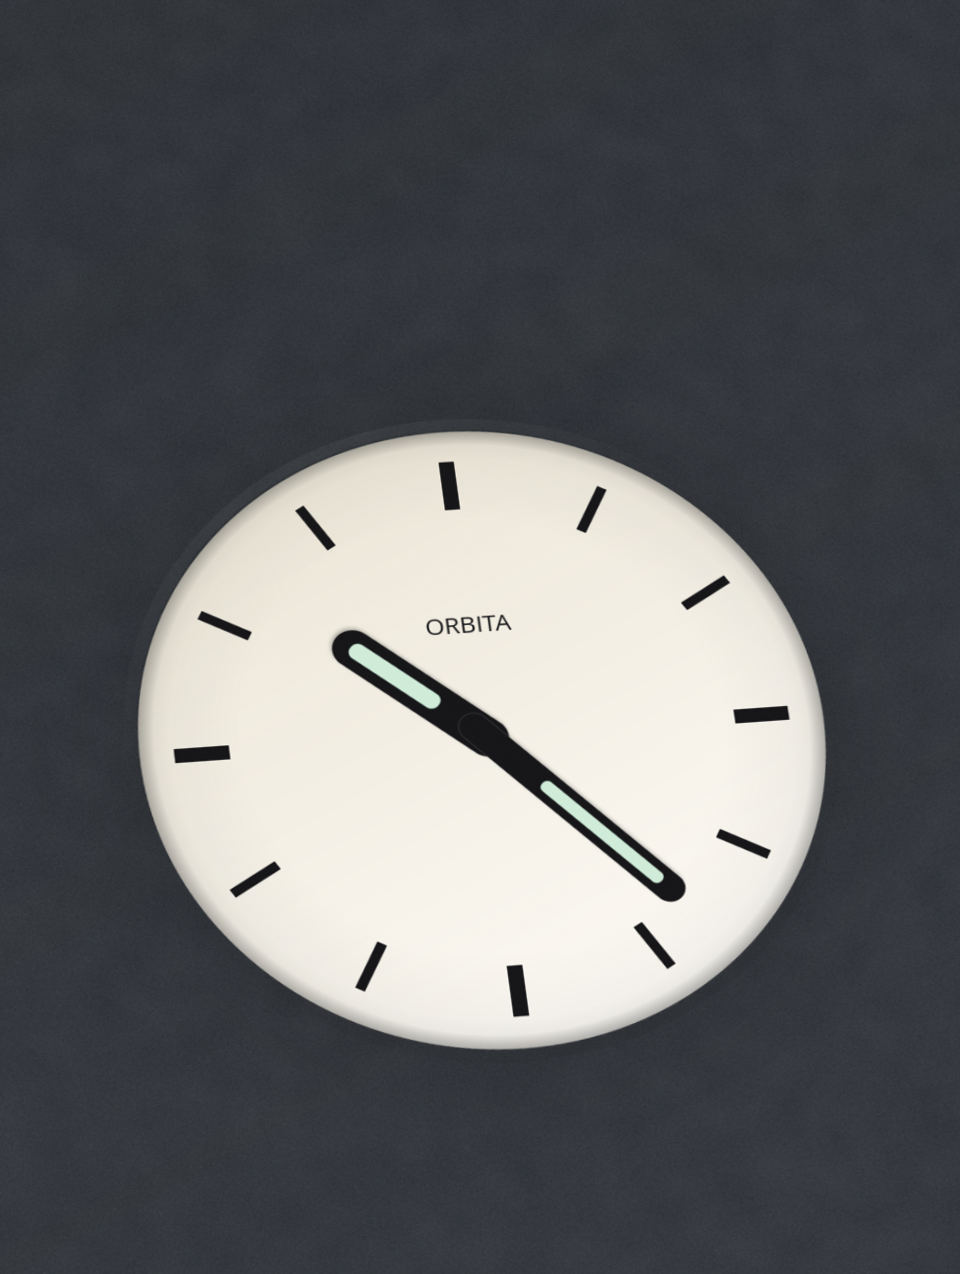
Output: **10:23**
